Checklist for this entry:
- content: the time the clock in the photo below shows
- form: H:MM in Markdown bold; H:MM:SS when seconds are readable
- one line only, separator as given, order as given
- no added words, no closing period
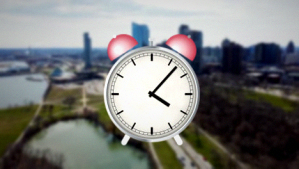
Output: **4:07**
